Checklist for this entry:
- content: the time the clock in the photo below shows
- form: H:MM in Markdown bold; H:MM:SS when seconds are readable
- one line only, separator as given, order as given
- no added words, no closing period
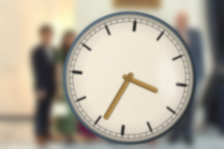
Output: **3:34**
